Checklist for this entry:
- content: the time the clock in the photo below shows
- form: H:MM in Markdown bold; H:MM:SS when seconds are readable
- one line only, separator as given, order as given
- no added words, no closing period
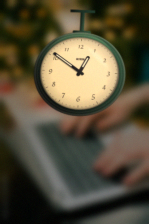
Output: **12:51**
